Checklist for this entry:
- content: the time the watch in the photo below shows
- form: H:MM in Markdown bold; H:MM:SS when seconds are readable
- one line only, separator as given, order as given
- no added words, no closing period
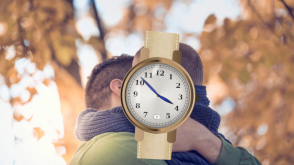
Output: **3:52**
